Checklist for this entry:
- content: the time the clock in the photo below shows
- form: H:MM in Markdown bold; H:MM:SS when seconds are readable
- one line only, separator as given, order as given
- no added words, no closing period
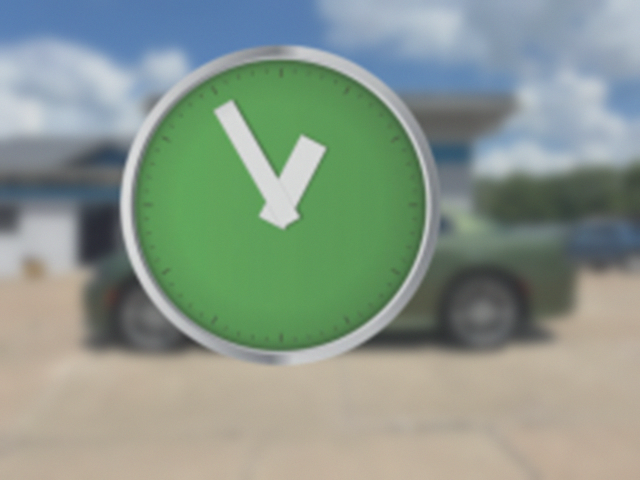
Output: **12:55**
